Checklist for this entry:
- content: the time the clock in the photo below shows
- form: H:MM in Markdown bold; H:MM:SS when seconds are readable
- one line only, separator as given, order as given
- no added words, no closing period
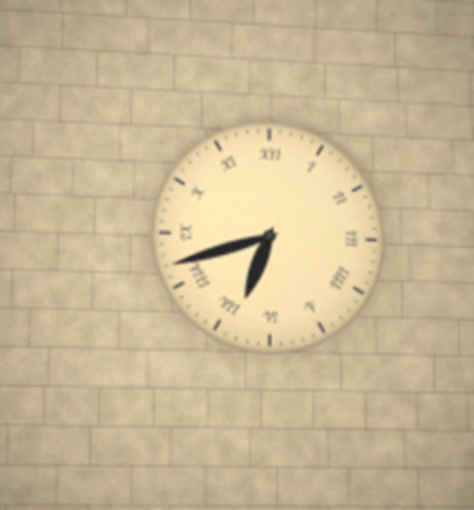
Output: **6:42**
